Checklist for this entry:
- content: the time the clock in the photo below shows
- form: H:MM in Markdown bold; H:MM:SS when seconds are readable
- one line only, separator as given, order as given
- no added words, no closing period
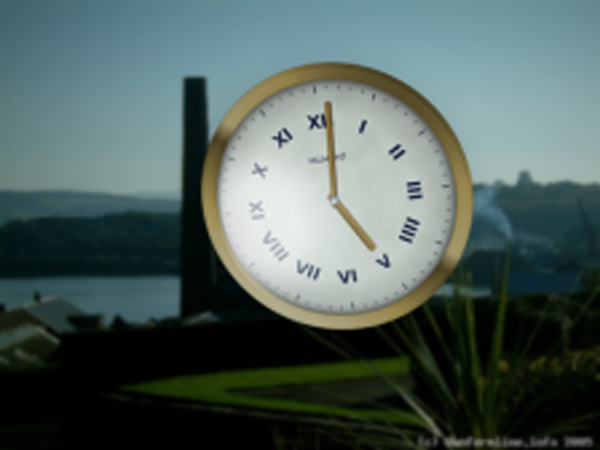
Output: **5:01**
